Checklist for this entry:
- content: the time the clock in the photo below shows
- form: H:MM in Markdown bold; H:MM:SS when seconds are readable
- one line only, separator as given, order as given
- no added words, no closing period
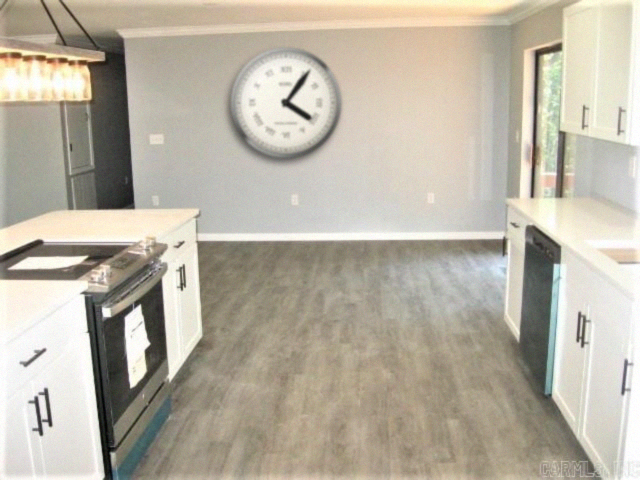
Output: **4:06**
